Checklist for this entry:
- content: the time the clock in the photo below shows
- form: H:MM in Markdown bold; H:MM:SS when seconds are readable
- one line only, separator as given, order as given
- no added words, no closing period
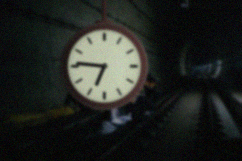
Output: **6:46**
